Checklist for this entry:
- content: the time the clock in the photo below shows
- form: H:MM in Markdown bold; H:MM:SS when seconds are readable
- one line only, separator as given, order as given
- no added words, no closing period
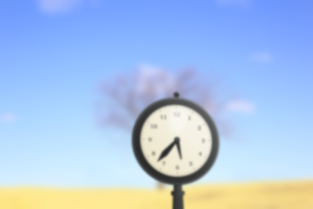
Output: **5:37**
